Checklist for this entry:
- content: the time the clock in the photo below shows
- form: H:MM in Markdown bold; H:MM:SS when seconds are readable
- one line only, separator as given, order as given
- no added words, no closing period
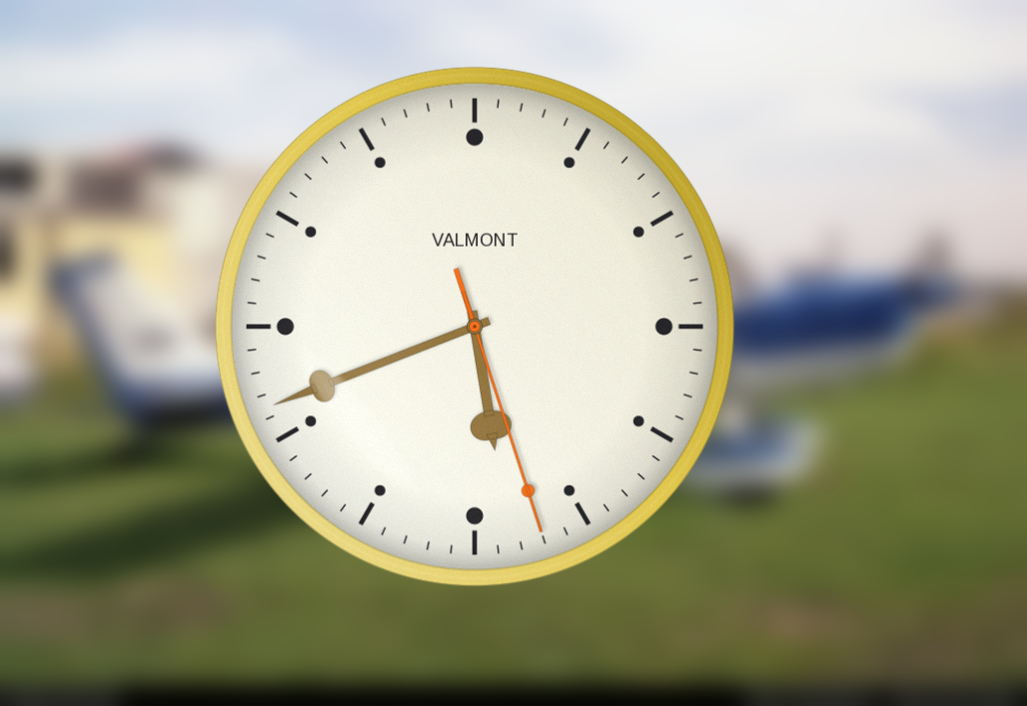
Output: **5:41:27**
